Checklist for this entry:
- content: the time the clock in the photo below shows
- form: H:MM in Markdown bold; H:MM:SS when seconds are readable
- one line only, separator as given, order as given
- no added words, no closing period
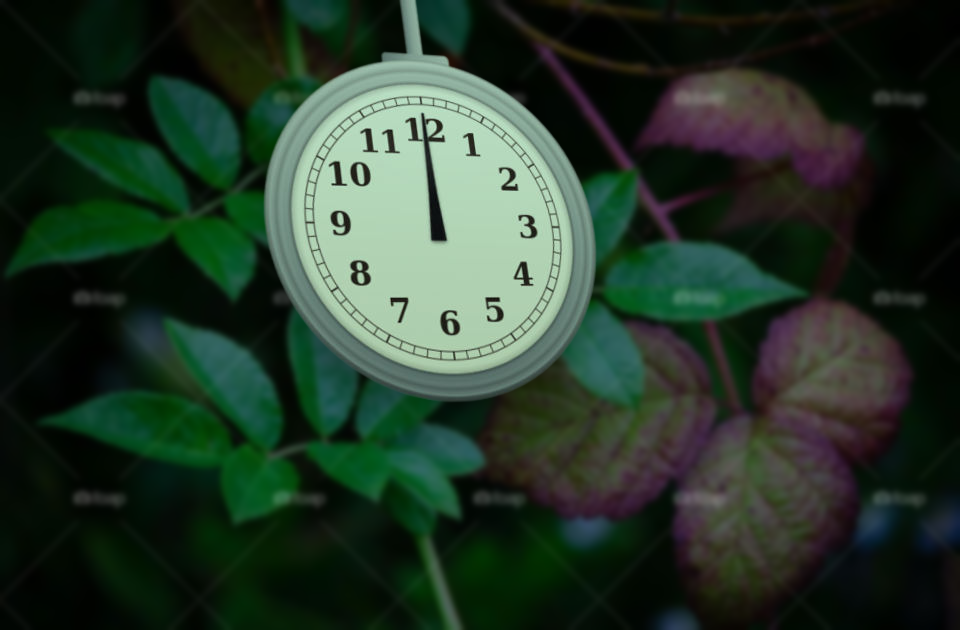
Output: **12:00**
